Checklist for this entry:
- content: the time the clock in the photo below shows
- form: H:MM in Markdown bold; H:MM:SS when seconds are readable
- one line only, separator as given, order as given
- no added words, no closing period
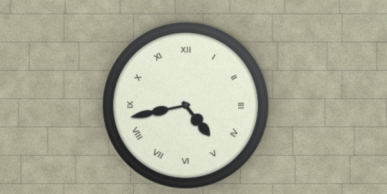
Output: **4:43**
